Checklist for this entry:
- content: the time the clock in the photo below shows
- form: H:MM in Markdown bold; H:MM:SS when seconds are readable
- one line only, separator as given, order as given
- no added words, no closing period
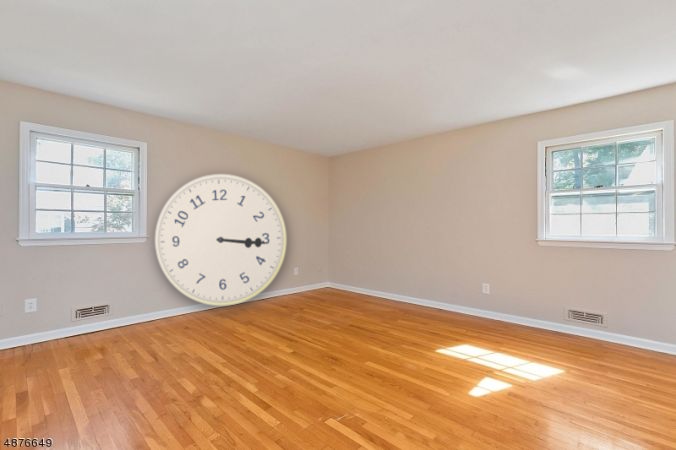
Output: **3:16**
